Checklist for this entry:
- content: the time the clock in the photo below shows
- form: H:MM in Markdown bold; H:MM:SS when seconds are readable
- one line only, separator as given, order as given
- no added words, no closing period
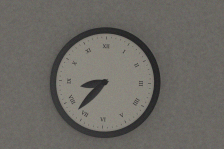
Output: **8:37**
